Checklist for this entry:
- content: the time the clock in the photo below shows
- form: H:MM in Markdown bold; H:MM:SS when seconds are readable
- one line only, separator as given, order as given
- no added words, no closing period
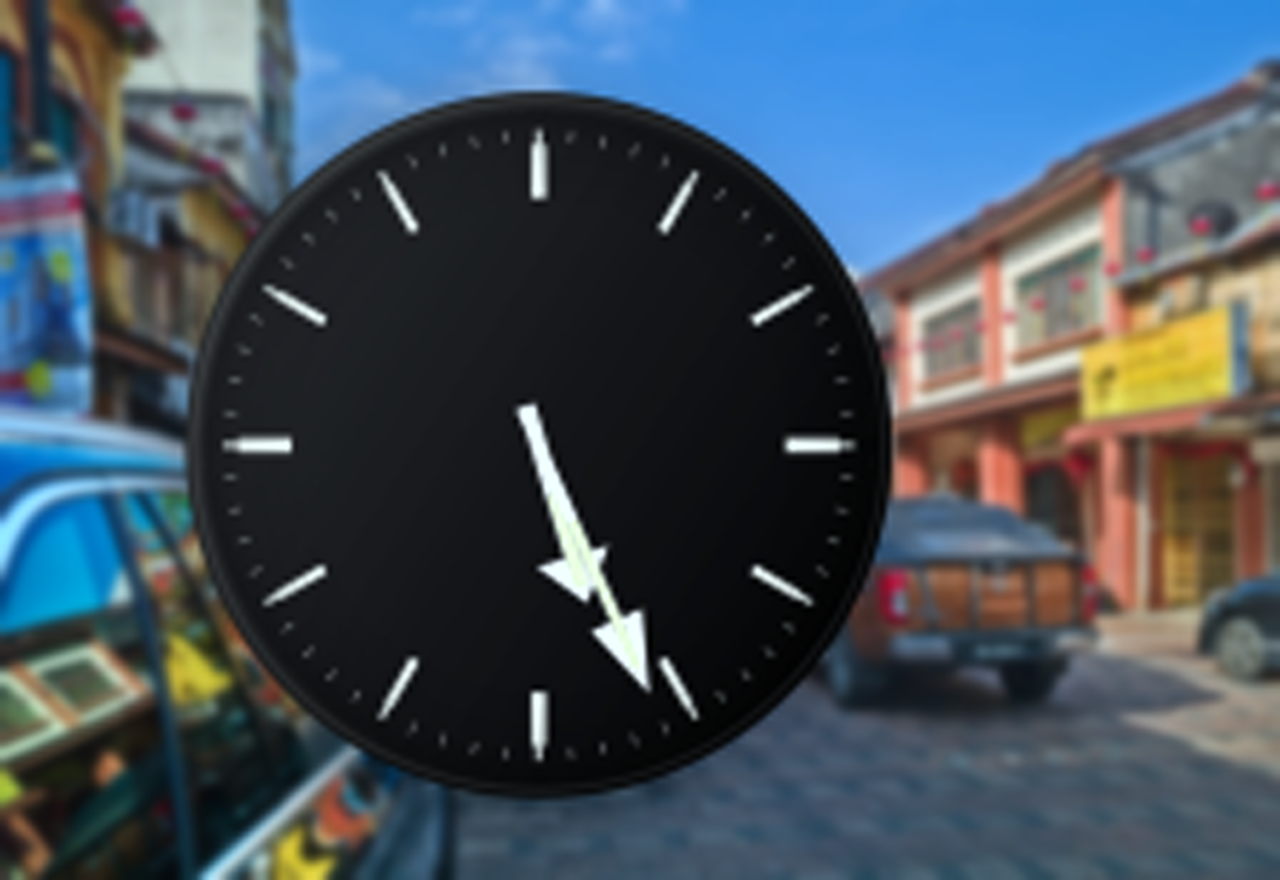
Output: **5:26**
